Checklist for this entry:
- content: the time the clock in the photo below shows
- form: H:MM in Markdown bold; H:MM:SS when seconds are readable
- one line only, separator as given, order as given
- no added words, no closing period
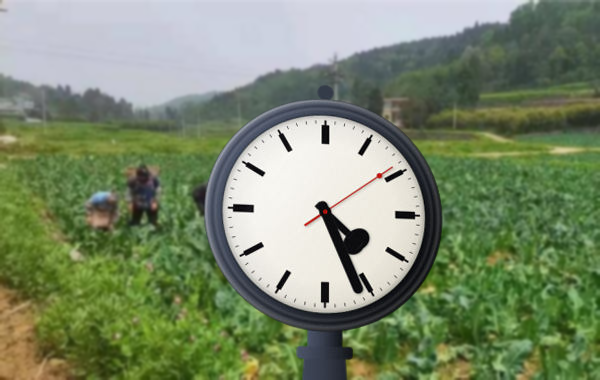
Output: **4:26:09**
